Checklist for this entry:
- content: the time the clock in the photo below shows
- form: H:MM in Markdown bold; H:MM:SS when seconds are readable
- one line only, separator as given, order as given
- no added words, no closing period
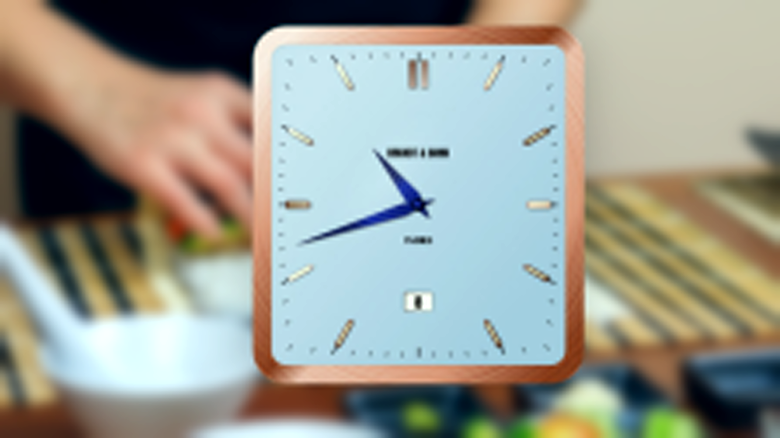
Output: **10:42**
